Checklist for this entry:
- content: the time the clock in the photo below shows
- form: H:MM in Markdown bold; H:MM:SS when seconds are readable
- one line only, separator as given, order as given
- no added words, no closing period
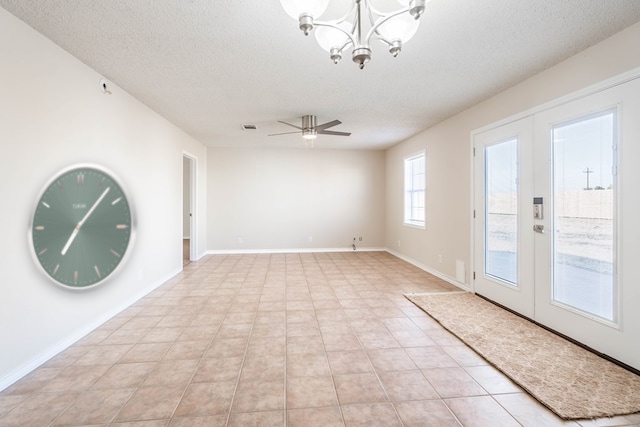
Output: **7:07**
